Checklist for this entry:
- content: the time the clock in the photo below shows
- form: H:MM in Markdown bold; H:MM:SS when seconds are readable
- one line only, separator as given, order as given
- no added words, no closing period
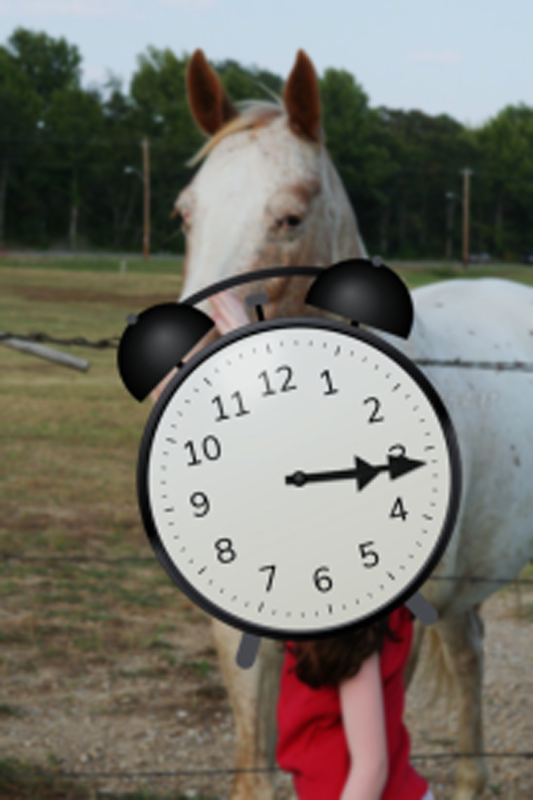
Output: **3:16**
